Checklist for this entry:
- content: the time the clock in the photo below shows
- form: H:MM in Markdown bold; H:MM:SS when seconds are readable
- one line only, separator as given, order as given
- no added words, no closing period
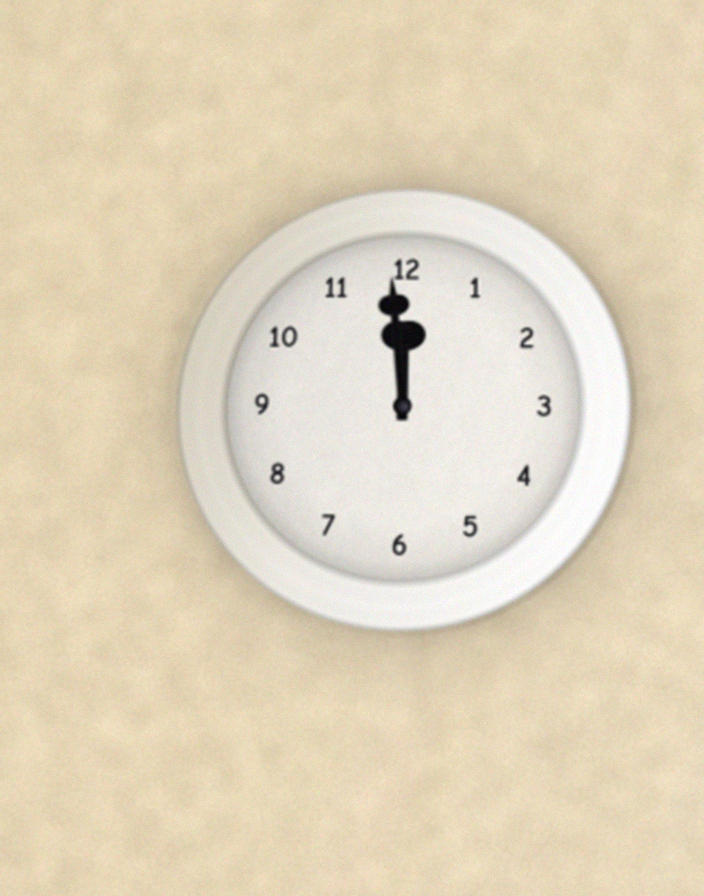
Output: **11:59**
